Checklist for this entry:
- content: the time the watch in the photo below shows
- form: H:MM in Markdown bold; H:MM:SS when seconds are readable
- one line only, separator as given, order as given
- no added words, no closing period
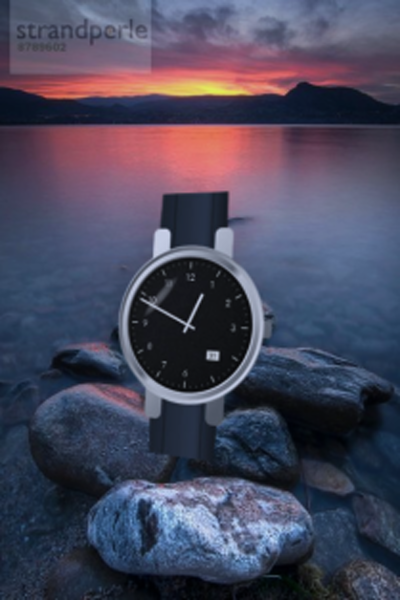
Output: **12:49**
